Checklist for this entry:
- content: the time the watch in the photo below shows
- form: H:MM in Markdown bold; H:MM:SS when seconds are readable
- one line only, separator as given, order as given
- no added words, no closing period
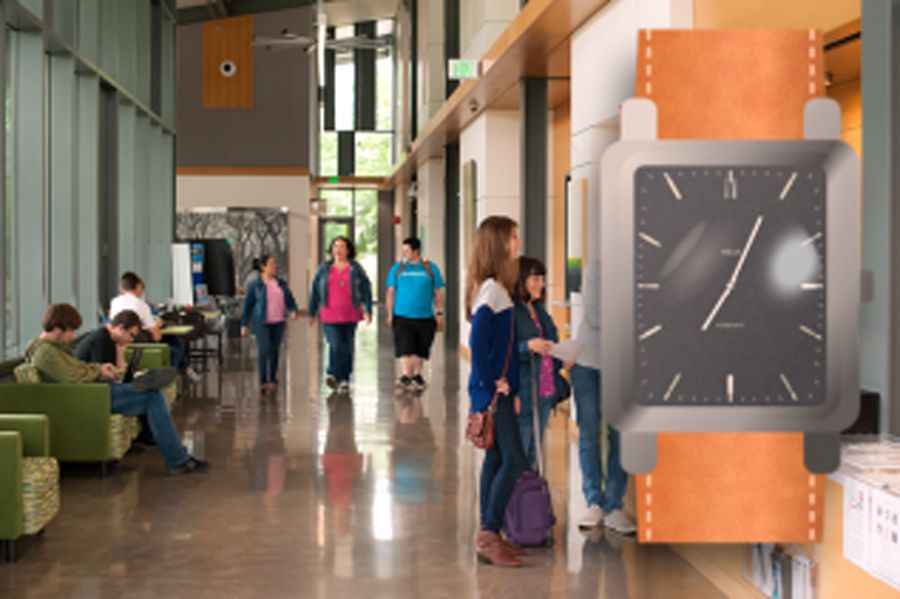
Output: **7:04**
